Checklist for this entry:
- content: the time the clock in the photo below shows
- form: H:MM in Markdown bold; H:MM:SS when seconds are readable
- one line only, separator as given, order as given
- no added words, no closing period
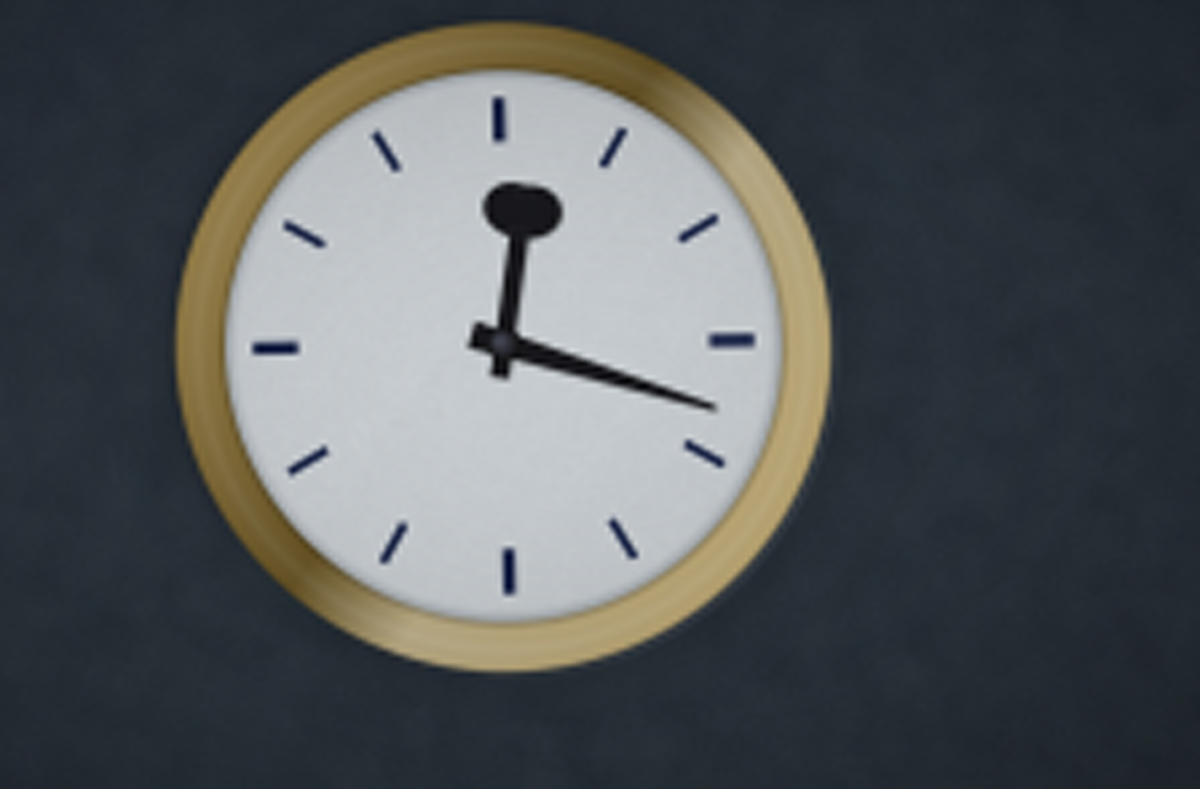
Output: **12:18**
